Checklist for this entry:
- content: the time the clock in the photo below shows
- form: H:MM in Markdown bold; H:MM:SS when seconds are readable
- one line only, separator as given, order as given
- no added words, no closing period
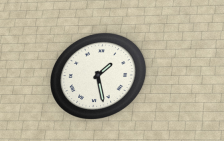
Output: **1:27**
